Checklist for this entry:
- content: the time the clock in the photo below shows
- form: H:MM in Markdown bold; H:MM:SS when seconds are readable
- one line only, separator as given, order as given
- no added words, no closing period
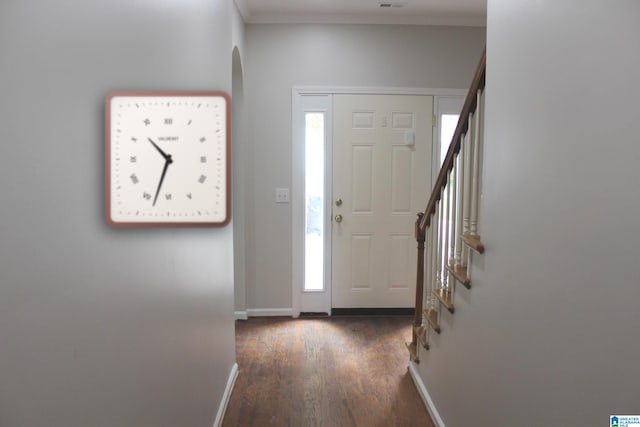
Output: **10:33**
